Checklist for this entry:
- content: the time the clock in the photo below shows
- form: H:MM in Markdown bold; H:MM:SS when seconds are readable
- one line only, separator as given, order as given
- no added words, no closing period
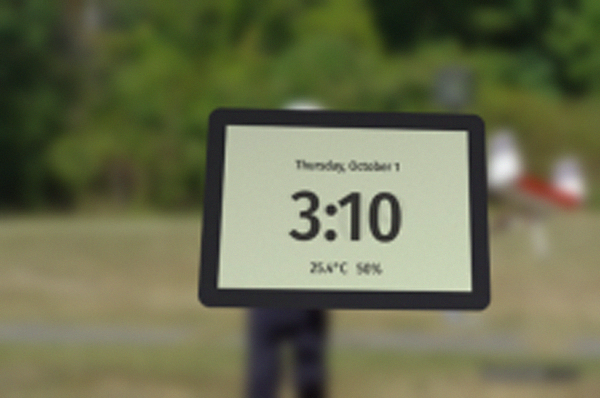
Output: **3:10**
